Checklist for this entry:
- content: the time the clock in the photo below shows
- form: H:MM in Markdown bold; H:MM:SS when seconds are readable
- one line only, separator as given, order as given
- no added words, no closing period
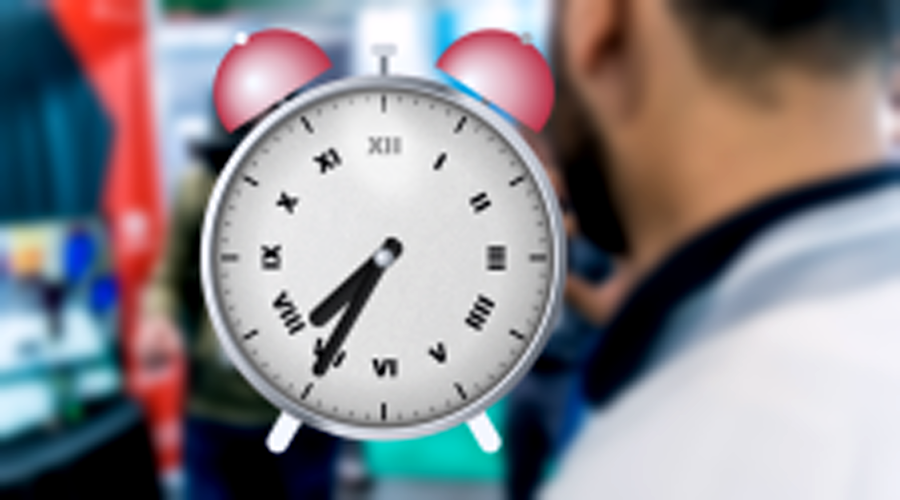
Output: **7:35**
